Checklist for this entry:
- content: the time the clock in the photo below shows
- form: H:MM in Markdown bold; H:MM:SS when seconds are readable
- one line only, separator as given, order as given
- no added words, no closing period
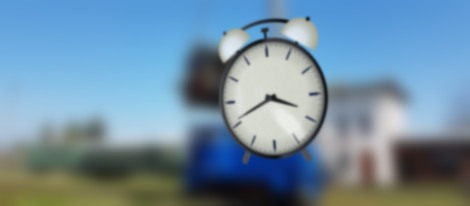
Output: **3:41**
